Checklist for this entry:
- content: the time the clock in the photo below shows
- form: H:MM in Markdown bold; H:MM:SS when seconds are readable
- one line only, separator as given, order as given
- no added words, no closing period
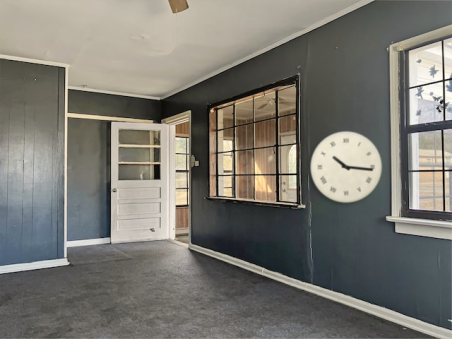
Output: **10:16**
